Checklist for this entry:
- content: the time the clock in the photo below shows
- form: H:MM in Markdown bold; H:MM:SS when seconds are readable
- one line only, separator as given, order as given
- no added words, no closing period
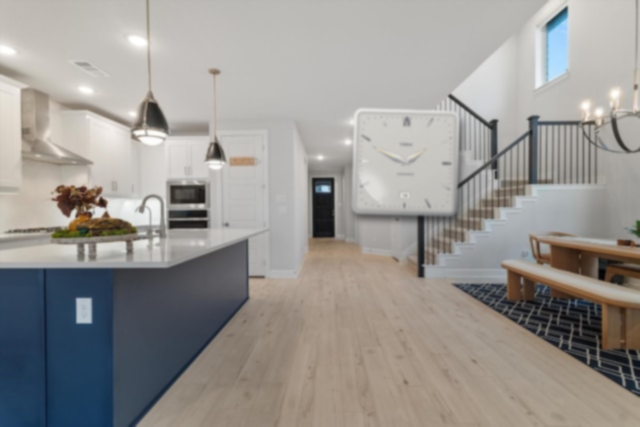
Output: **1:49**
